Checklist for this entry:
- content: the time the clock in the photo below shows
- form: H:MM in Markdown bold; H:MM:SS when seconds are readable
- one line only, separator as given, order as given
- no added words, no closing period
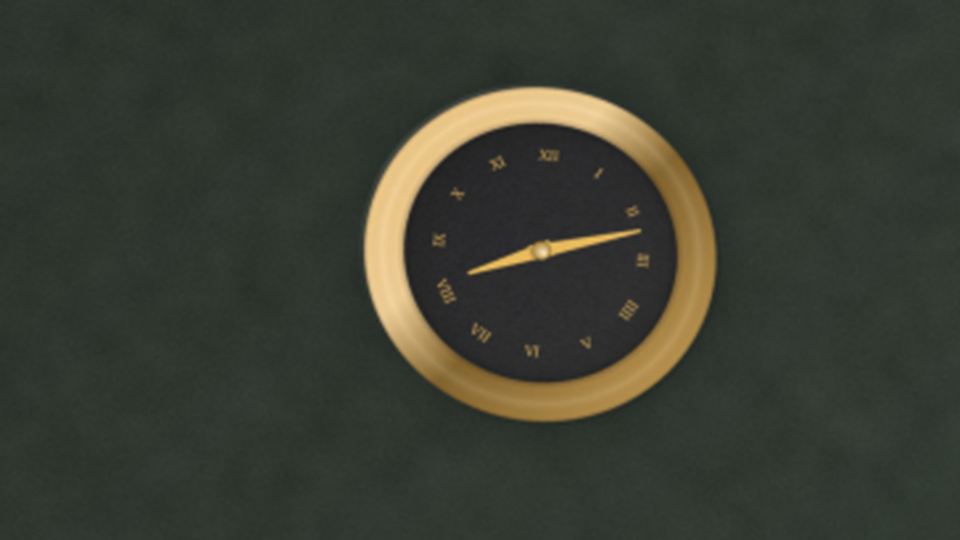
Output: **8:12**
